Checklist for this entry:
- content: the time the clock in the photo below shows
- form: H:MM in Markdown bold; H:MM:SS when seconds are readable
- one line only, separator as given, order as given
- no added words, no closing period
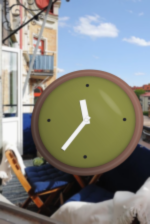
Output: **11:36**
